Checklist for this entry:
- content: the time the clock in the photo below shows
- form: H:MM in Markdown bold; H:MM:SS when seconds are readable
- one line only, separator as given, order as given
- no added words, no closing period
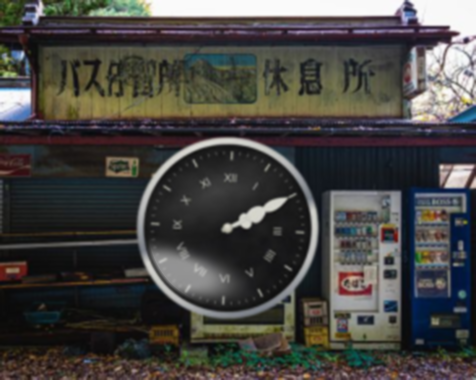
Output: **2:10**
